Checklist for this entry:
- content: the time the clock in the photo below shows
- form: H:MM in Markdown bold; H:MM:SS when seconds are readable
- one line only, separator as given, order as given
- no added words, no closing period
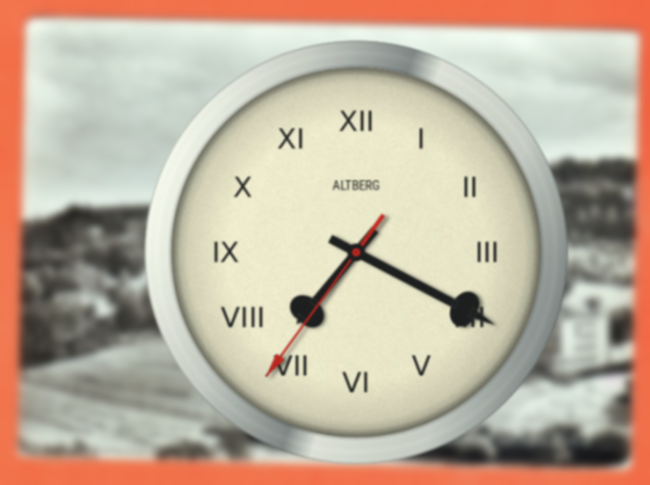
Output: **7:19:36**
